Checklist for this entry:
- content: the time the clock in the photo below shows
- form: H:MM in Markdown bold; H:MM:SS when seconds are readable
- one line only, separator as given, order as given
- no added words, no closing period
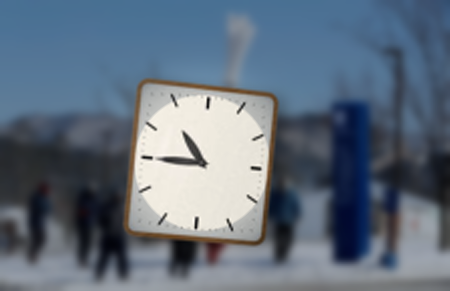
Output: **10:45**
